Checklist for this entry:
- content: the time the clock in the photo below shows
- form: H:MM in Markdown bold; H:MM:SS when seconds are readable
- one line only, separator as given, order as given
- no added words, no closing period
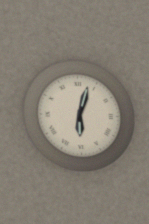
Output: **6:03**
